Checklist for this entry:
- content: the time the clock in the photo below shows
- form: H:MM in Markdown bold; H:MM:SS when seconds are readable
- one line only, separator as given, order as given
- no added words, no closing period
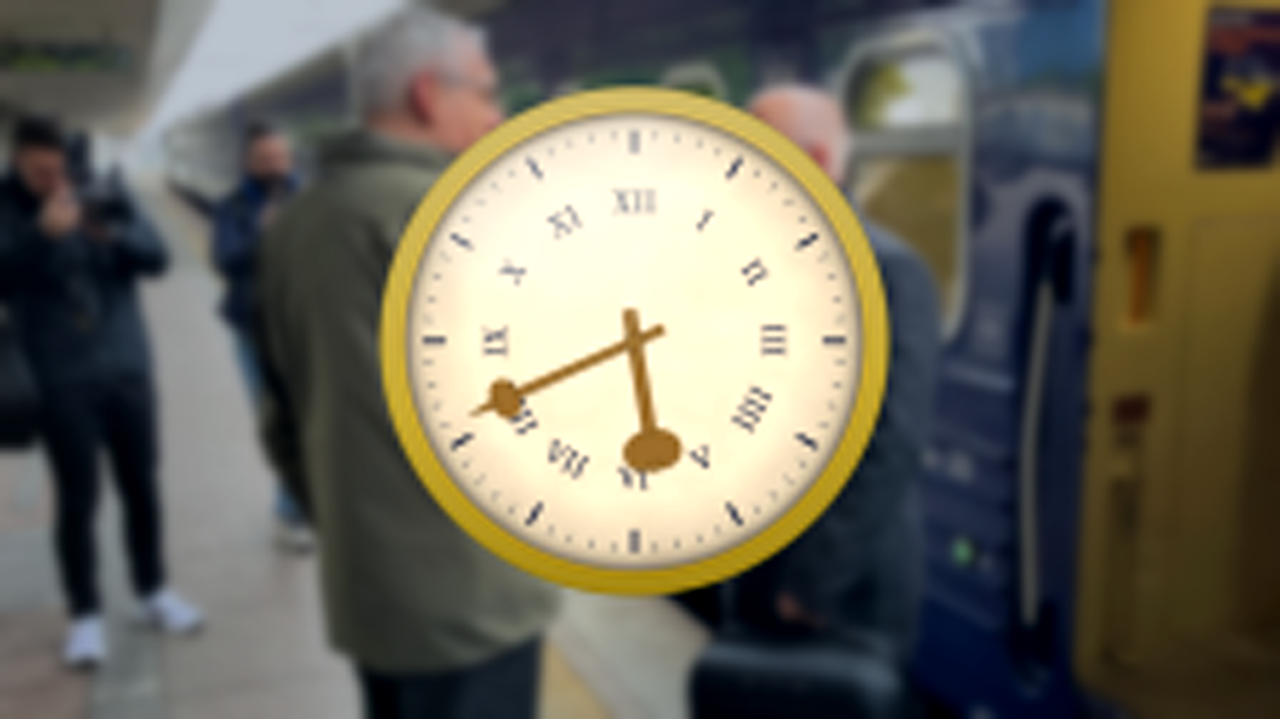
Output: **5:41**
